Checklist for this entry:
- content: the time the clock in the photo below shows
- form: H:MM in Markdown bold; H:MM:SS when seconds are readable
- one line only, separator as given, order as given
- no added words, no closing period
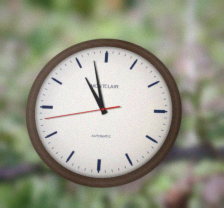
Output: **10:57:43**
